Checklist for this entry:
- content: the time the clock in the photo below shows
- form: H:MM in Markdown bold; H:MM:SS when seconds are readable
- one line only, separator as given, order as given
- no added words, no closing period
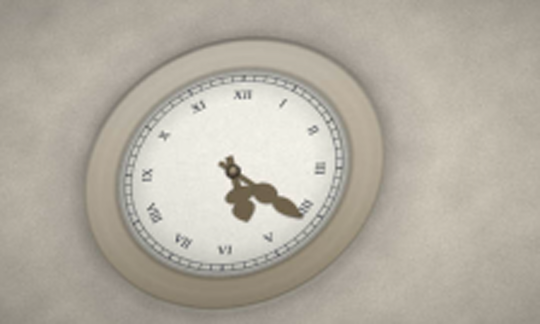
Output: **5:21**
